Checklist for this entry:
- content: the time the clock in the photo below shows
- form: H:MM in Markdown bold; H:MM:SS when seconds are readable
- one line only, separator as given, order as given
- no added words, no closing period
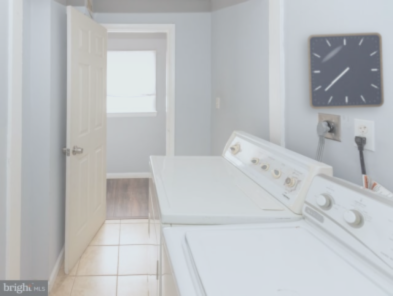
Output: **7:38**
